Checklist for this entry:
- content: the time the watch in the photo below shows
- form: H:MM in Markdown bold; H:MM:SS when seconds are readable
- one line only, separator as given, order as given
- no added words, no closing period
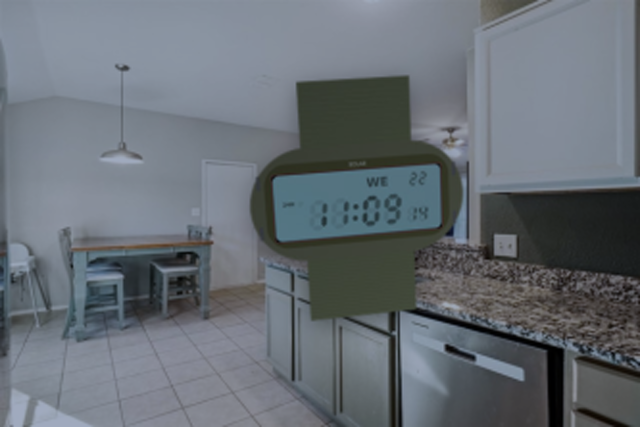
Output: **11:09:14**
